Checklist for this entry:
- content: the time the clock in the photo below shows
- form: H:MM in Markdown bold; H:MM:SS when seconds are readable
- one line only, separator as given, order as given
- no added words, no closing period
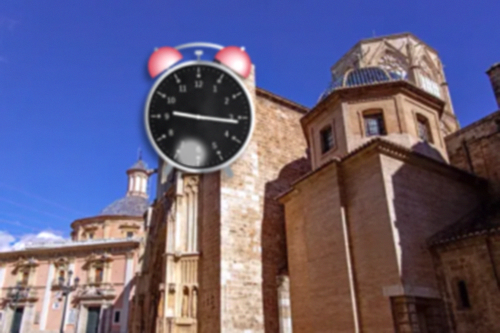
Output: **9:16**
